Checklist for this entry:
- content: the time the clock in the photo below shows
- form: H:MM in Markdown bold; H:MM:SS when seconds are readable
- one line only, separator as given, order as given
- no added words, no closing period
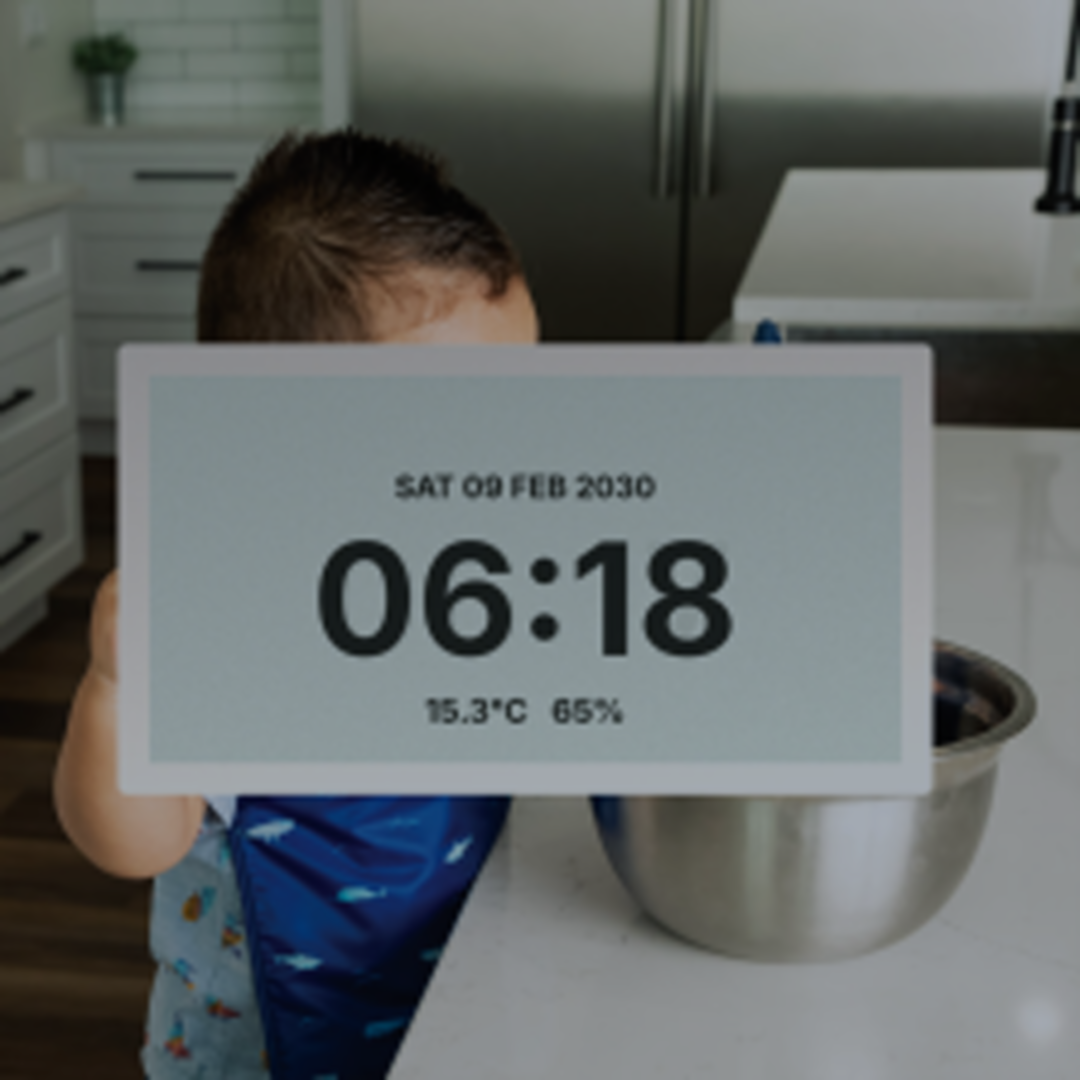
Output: **6:18**
